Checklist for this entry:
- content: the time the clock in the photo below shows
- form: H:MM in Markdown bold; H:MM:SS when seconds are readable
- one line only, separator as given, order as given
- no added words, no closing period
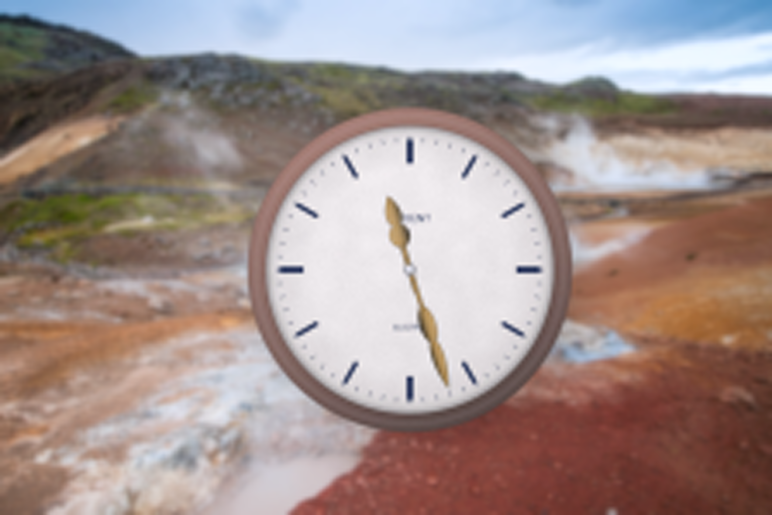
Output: **11:27**
